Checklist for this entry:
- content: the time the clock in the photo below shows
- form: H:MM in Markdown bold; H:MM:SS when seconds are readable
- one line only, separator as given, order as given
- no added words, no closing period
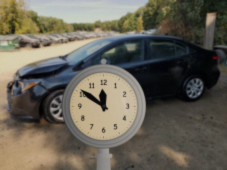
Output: **11:51**
